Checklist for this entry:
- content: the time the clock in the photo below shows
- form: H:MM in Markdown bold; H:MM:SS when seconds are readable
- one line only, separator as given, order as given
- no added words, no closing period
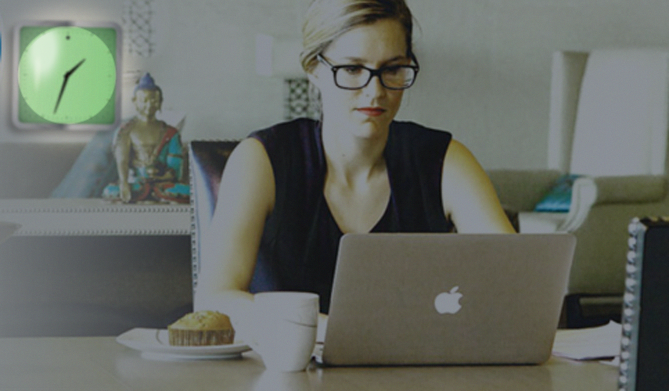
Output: **1:33**
